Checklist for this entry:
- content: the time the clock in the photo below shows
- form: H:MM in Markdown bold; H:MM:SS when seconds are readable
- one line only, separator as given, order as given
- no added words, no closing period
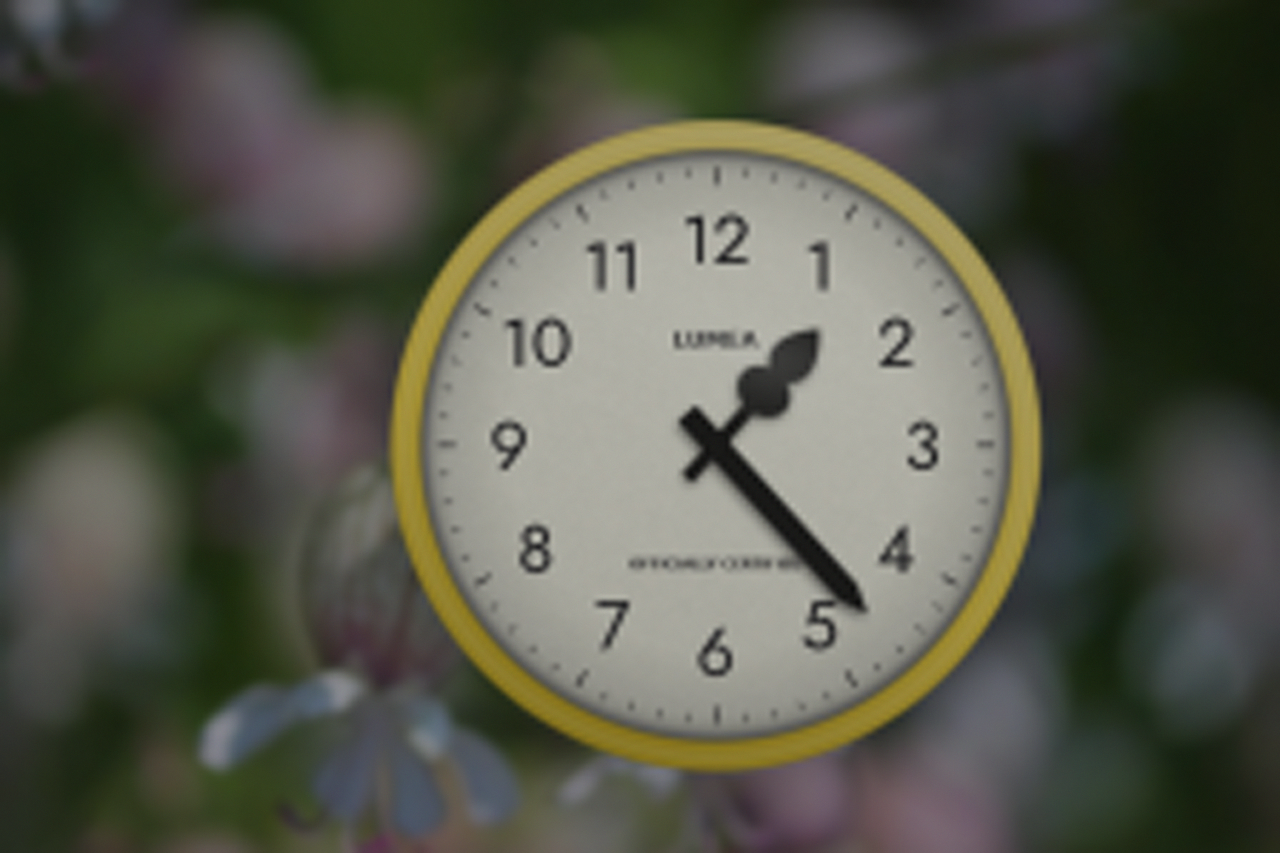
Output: **1:23**
